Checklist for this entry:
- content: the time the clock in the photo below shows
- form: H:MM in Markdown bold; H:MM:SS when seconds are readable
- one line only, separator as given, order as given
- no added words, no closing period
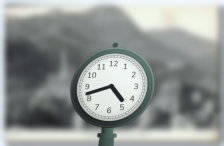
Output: **4:42**
